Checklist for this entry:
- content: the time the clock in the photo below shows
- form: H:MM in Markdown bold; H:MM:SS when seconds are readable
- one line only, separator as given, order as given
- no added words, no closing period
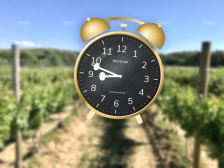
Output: **8:48**
